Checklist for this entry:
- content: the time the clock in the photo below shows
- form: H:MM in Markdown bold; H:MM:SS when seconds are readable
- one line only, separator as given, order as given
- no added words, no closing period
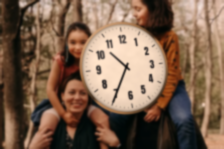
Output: **10:35**
